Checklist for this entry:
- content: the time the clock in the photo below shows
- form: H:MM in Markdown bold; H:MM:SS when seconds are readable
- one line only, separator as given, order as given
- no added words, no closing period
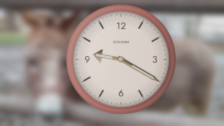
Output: **9:20**
